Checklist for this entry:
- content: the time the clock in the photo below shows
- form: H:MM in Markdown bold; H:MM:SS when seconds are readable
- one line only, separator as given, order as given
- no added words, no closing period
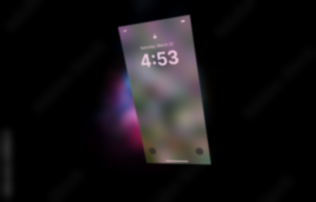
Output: **4:53**
